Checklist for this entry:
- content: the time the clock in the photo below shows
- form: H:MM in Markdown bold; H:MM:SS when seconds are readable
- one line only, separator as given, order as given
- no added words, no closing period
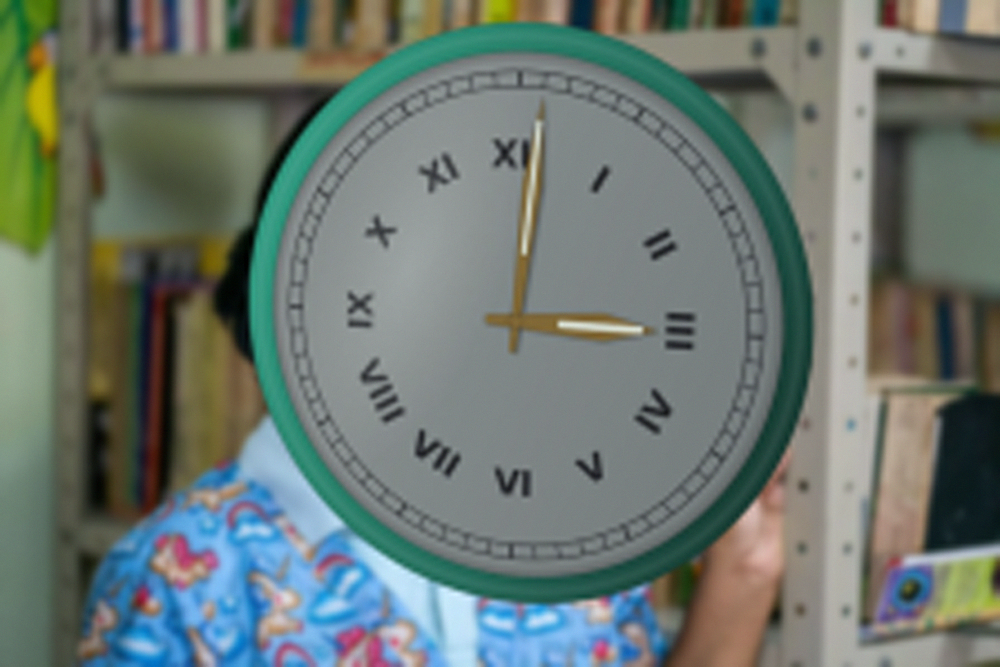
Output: **3:01**
